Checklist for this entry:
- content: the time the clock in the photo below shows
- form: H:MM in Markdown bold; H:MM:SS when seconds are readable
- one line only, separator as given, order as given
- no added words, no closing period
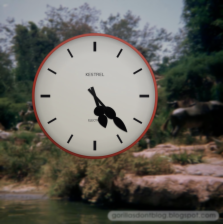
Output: **5:23**
